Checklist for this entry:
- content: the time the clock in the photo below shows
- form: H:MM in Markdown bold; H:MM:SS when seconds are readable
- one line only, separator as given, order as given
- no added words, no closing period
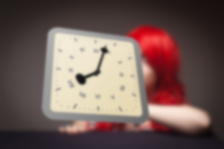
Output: **8:03**
